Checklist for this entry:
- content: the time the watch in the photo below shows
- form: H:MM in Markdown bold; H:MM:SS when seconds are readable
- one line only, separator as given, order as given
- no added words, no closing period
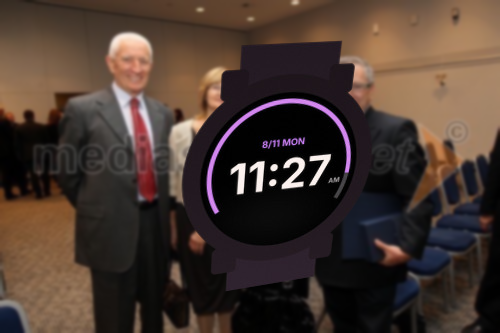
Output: **11:27**
